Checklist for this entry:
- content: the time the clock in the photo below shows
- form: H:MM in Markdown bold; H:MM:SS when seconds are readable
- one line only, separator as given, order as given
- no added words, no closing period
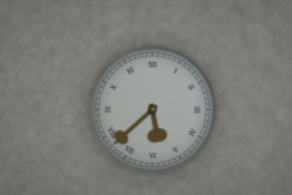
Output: **5:38**
